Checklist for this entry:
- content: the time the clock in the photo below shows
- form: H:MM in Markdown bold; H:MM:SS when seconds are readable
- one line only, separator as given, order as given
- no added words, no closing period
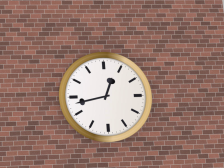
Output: **12:43**
